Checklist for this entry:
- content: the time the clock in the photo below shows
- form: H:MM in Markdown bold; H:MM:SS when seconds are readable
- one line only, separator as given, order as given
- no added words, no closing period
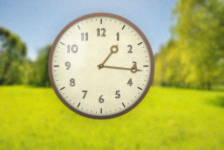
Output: **1:16**
